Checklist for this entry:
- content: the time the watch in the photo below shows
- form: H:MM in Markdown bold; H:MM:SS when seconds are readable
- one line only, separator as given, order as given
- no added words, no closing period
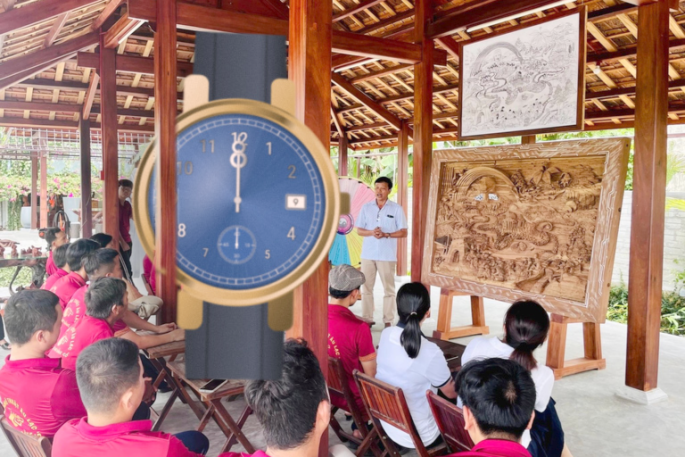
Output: **12:00**
